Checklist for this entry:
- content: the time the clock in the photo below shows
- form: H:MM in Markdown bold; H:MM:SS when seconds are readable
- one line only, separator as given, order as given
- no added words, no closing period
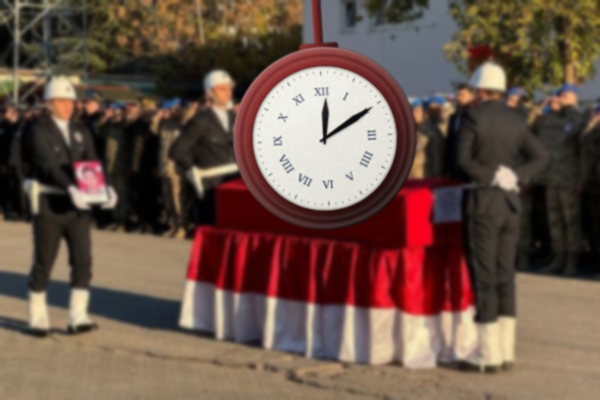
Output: **12:10**
